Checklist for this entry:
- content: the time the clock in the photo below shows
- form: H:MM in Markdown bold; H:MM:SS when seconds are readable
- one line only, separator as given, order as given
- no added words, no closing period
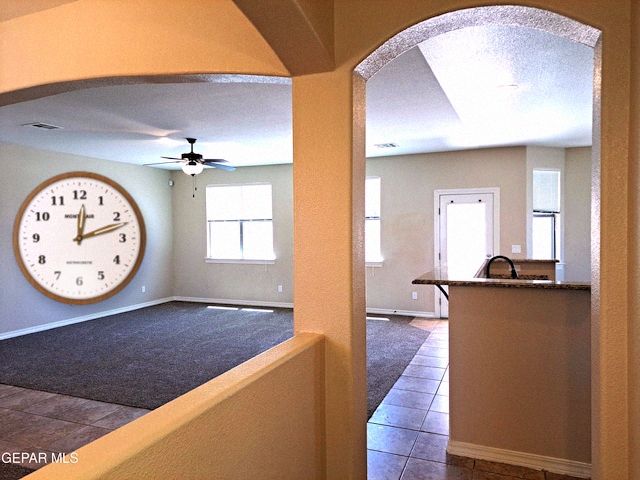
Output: **12:12**
